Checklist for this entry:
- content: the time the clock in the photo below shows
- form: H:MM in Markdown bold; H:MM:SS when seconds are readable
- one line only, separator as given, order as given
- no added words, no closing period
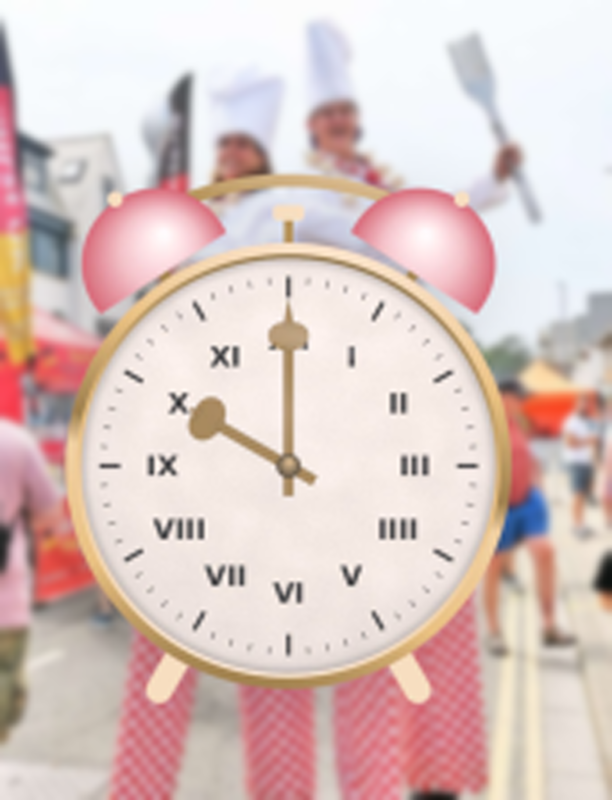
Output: **10:00**
